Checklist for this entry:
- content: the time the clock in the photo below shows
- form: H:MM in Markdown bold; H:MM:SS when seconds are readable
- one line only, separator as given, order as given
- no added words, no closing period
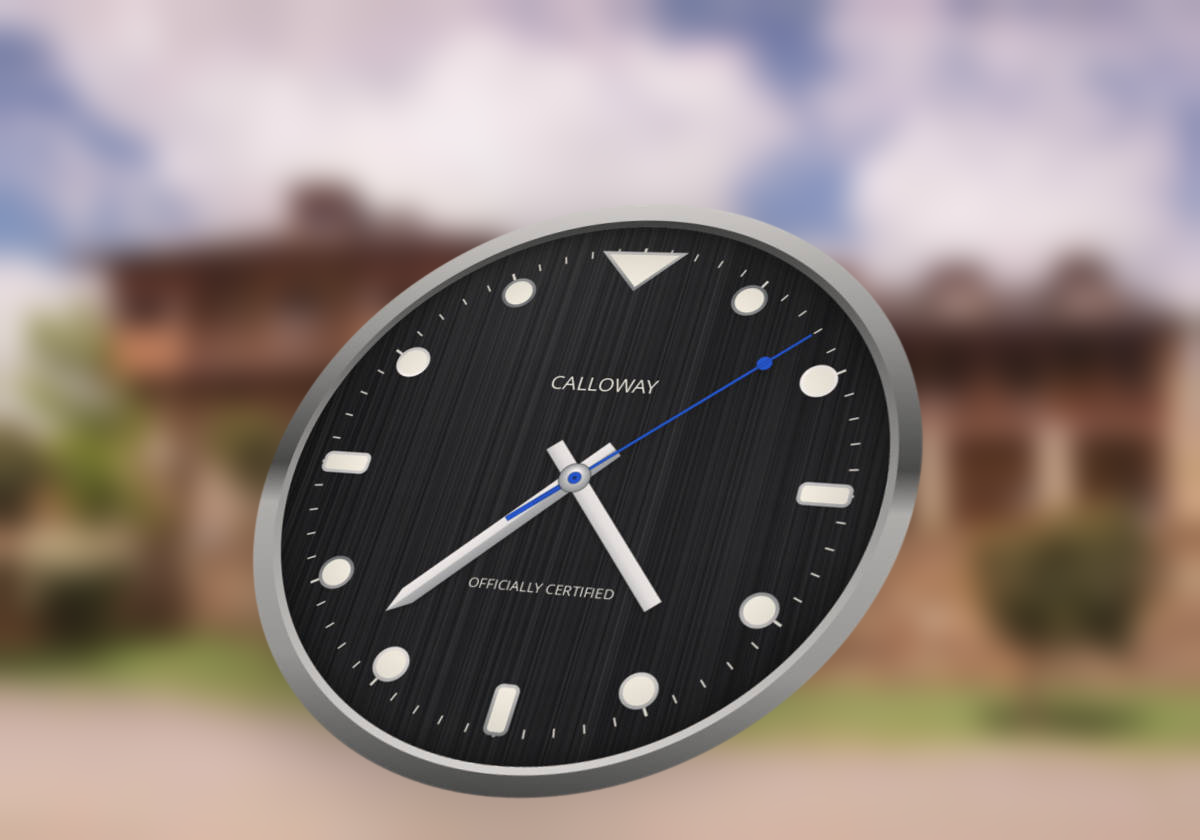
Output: **4:37:08**
